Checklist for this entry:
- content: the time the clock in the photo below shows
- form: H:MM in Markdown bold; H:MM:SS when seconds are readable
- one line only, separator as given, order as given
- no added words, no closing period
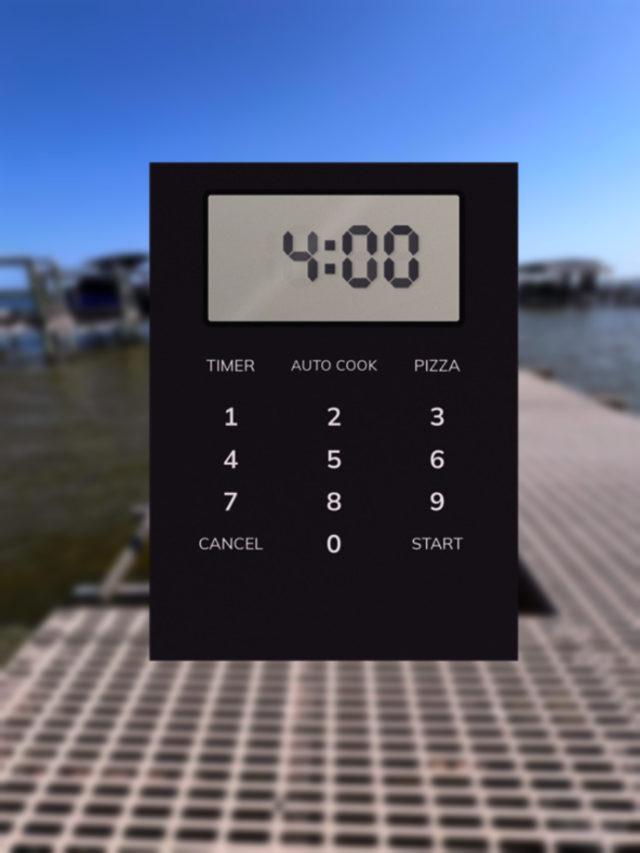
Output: **4:00**
